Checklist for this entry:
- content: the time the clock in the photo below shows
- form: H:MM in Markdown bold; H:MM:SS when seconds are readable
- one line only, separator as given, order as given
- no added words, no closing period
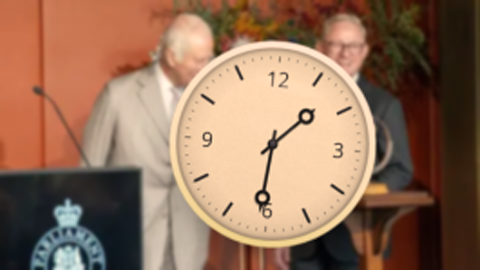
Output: **1:31**
